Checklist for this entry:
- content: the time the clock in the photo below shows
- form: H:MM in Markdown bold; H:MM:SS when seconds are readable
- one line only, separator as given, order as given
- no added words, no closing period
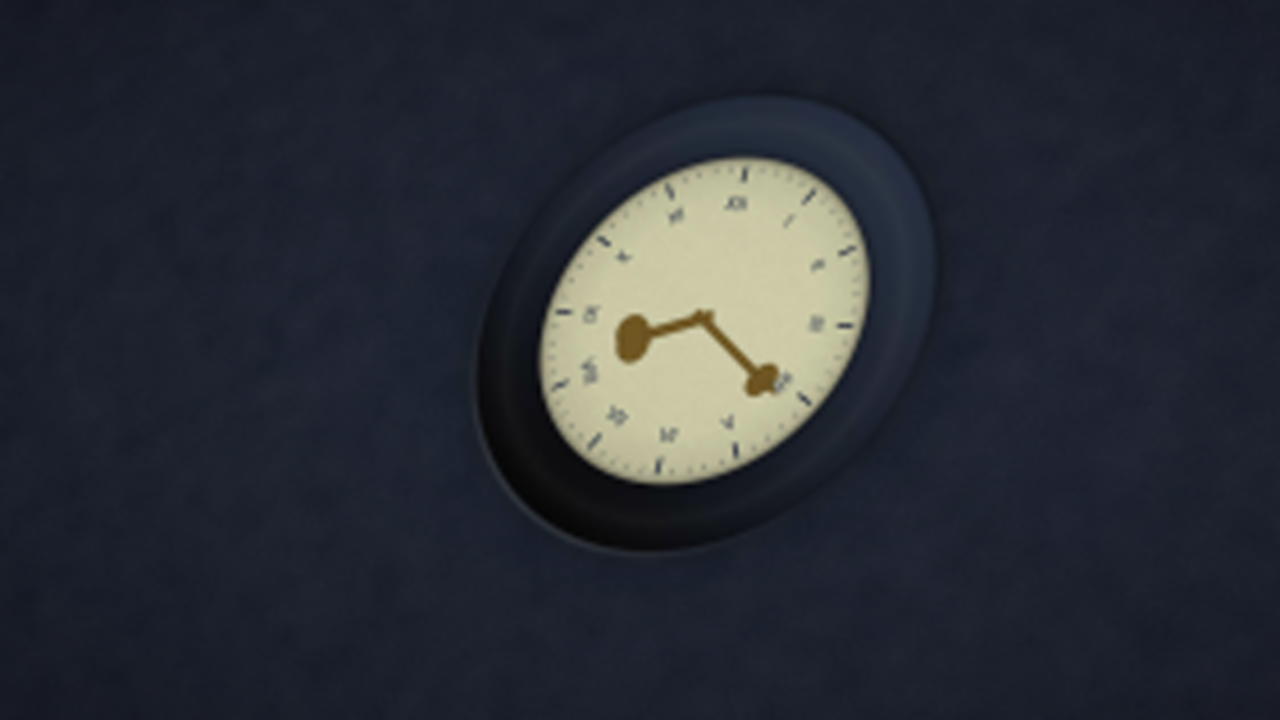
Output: **8:21**
